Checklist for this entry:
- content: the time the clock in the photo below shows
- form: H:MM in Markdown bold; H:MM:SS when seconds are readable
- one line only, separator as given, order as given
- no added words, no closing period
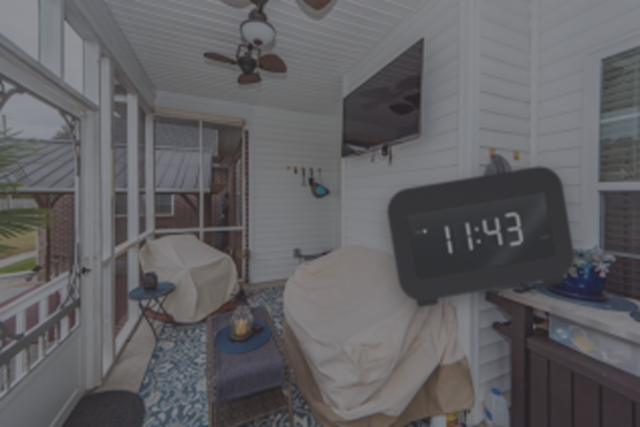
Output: **11:43**
